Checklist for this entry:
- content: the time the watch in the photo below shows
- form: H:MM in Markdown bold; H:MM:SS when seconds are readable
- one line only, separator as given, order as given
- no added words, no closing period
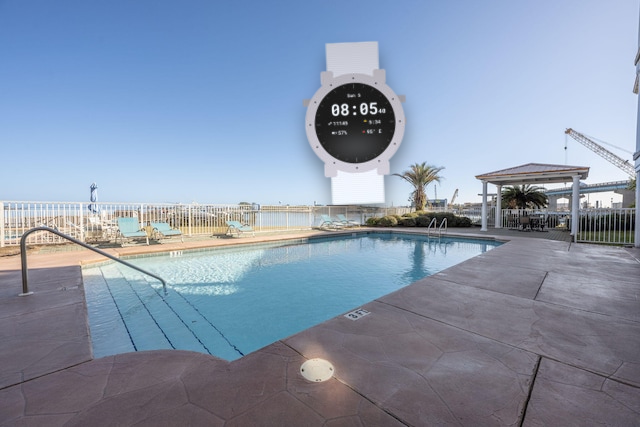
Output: **8:05**
